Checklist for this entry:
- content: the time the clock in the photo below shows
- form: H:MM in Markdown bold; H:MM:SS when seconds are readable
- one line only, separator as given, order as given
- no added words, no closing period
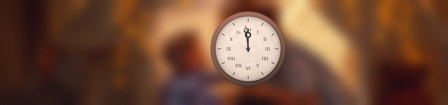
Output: **11:59**
